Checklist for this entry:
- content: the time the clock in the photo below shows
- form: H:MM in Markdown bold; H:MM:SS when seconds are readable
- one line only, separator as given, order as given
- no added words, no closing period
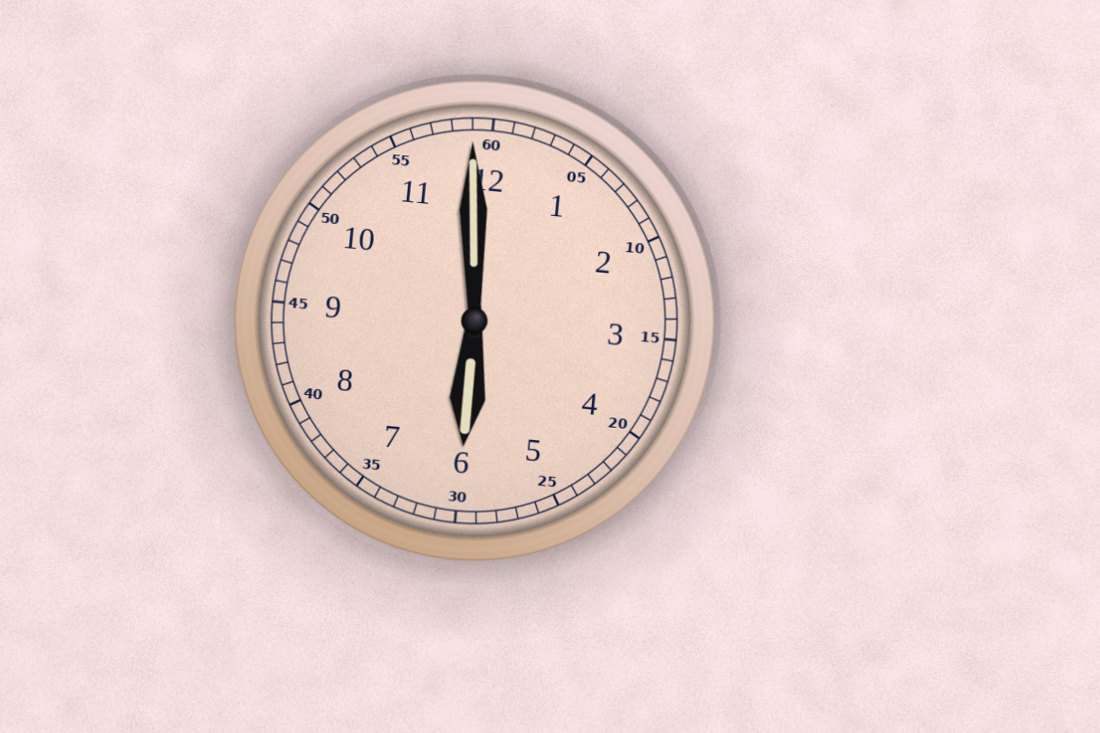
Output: **5:59**
